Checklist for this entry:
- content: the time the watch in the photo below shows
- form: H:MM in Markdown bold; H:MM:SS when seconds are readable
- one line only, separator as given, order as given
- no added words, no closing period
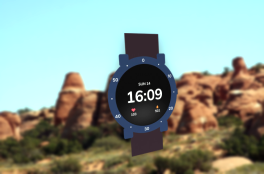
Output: **16:09**
